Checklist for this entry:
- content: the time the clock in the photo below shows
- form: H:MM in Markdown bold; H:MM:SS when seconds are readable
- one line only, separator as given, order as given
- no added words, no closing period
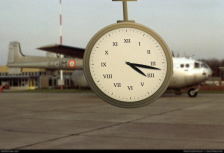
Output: **4:17**
